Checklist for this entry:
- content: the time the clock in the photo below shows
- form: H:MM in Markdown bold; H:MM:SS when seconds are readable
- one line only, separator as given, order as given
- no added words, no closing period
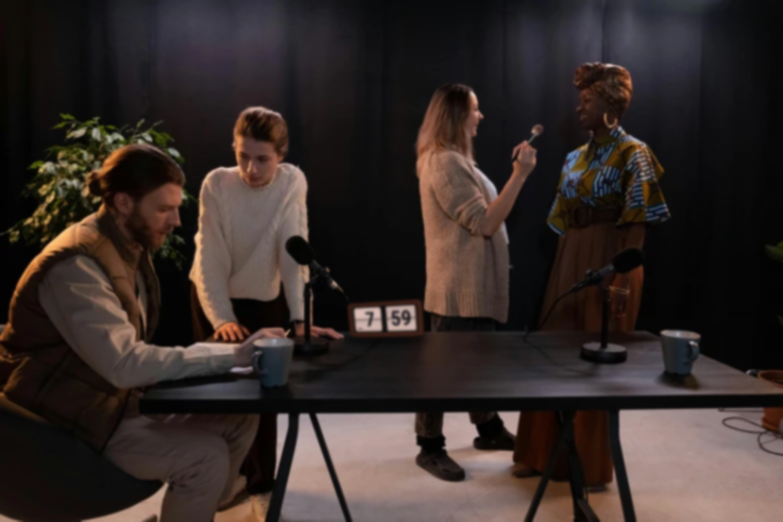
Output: **7:59**
